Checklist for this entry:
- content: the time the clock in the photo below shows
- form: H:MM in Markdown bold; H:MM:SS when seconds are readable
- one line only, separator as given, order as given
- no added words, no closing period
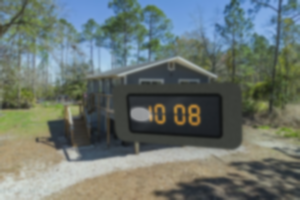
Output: **10:08**
